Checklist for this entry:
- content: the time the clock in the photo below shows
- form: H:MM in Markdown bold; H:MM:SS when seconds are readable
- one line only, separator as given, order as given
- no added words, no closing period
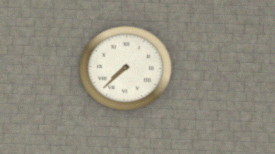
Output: **7:37**
